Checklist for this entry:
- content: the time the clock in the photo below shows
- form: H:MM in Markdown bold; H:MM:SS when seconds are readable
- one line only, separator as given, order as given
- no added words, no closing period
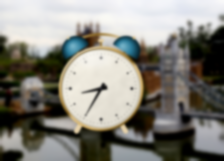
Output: **8:35**
